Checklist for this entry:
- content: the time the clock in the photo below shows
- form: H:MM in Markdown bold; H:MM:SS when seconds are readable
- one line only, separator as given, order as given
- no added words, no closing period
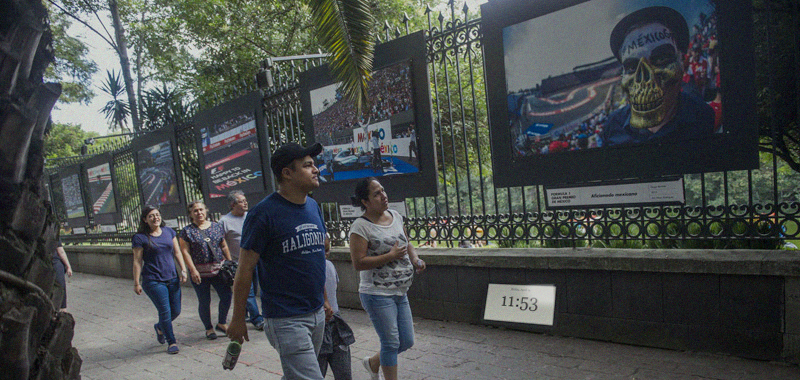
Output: **11:53**
